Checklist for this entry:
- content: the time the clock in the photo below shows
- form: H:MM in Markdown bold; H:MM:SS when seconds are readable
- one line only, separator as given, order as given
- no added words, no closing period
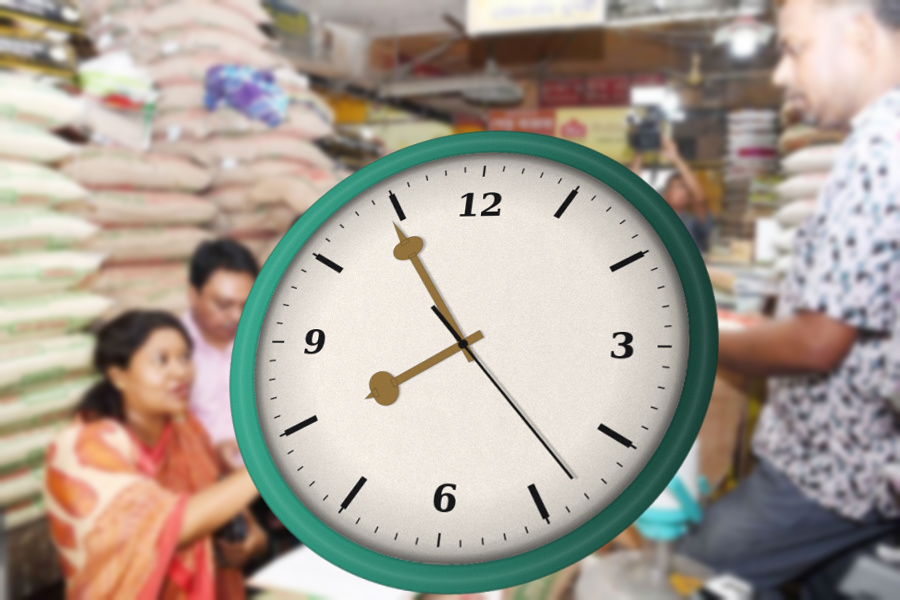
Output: **7:54:23**
